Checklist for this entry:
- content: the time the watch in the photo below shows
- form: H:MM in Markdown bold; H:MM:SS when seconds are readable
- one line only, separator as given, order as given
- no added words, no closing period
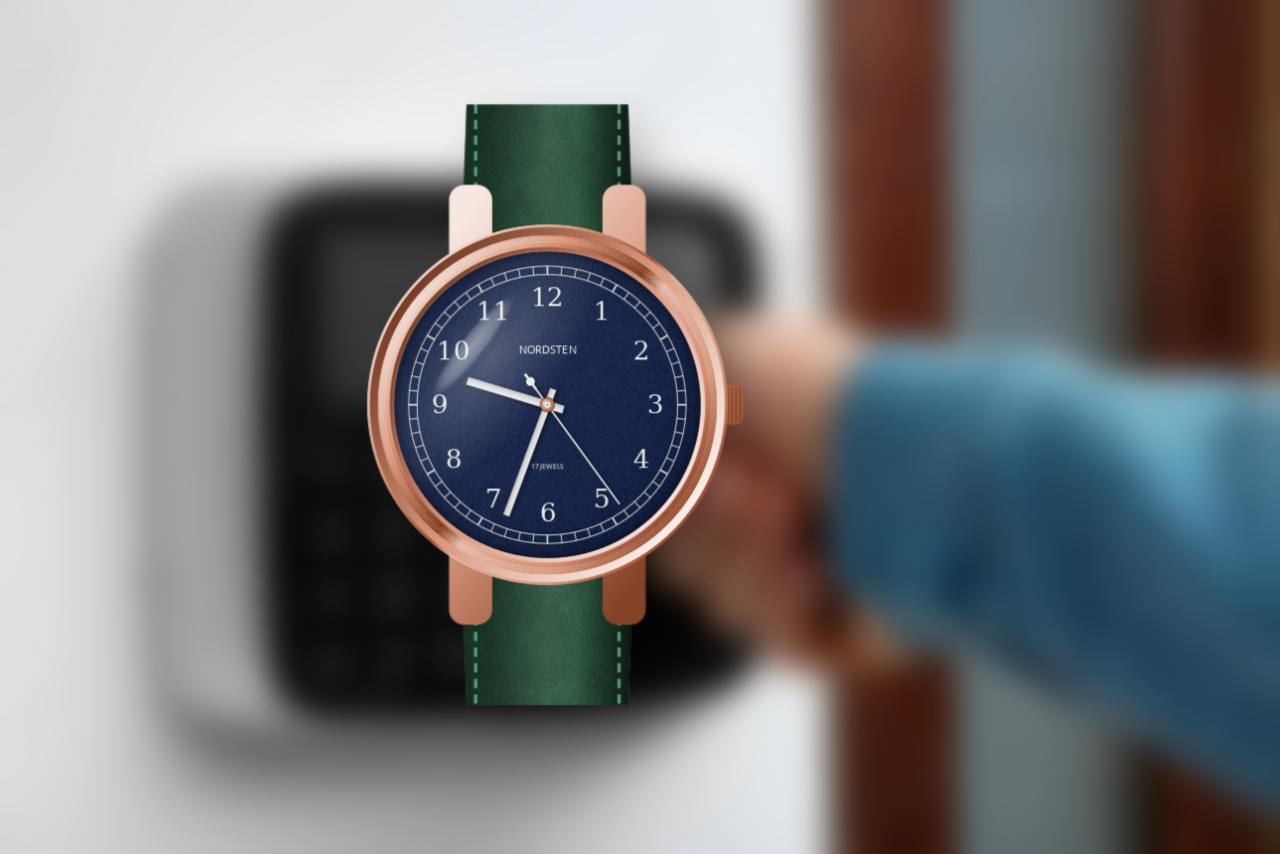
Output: **9:33:24**
